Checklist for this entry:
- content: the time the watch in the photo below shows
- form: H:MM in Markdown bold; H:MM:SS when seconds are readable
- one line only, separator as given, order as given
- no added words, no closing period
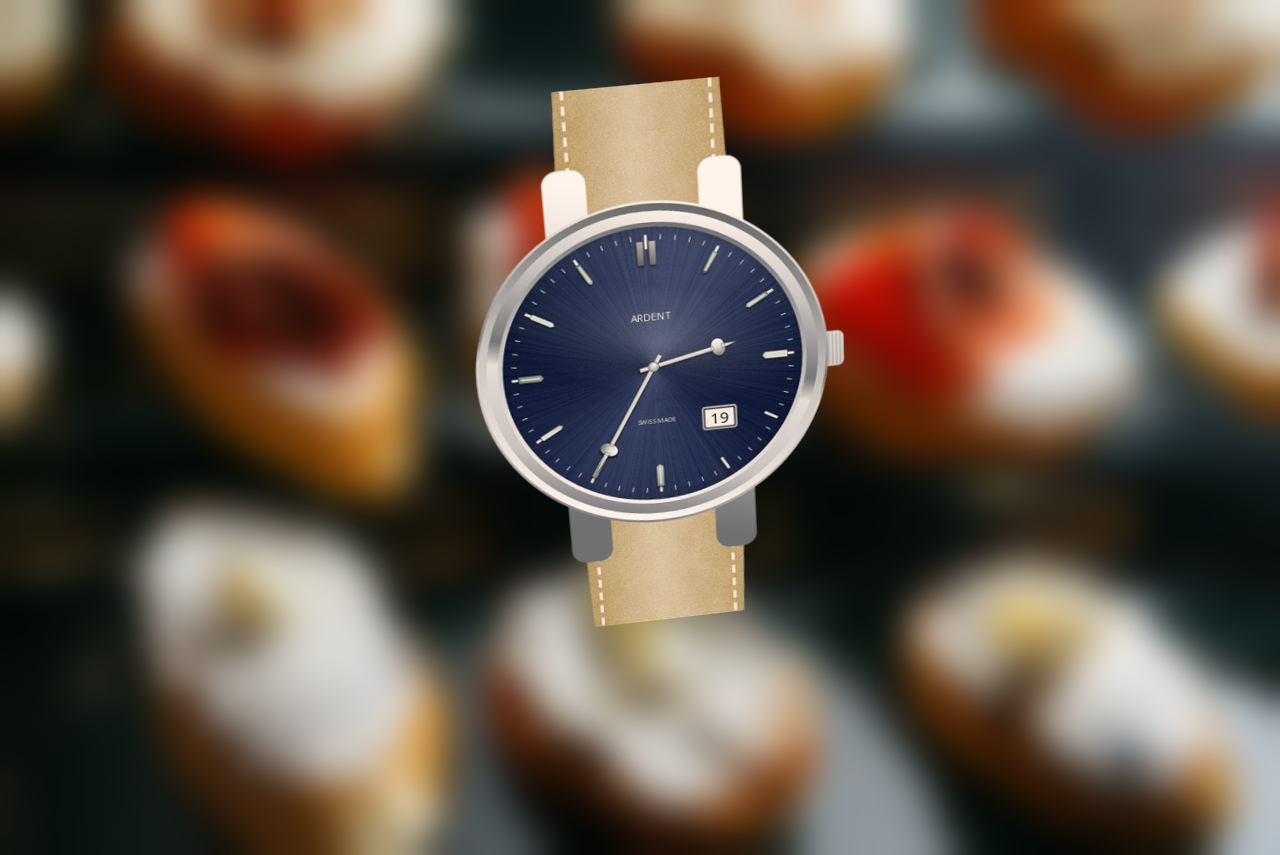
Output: **2:35**
